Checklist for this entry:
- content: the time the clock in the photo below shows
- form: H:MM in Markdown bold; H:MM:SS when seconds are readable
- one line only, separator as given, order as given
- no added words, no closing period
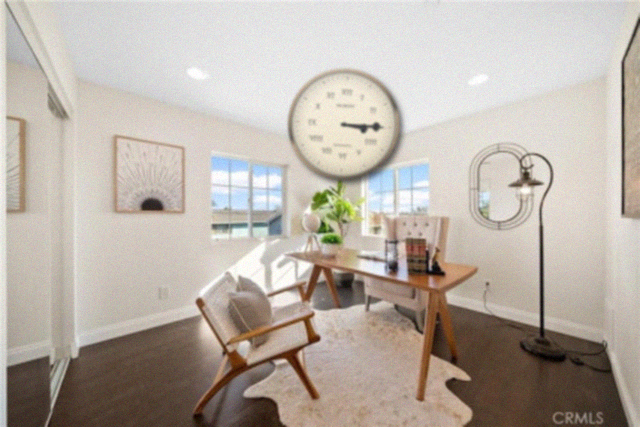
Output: **3:15**
